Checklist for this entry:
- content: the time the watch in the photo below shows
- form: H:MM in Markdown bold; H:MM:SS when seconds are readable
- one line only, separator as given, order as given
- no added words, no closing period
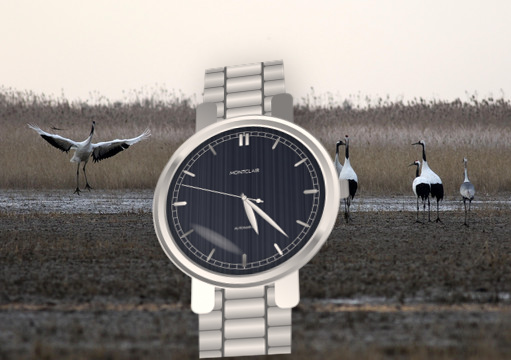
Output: **5:22:48**
